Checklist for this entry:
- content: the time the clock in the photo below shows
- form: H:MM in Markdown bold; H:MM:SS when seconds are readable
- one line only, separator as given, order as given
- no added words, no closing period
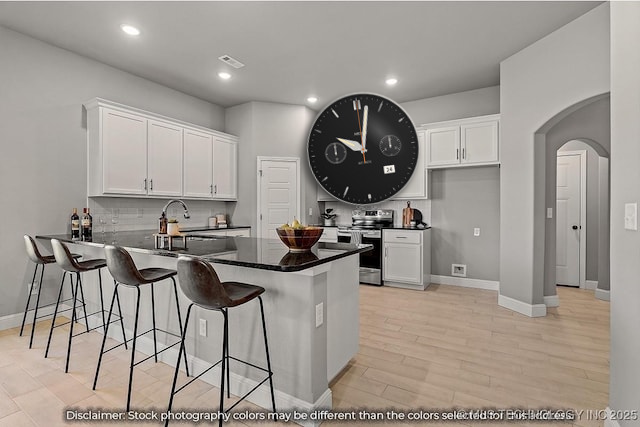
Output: **10:02**
